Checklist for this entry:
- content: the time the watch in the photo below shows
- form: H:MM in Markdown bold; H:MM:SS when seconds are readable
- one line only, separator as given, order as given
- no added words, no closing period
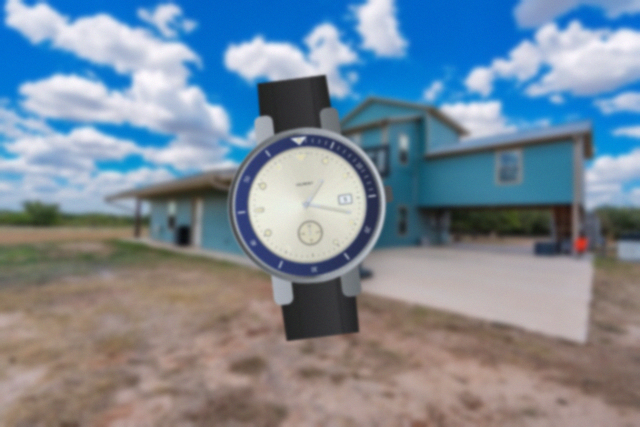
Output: **1:18**
